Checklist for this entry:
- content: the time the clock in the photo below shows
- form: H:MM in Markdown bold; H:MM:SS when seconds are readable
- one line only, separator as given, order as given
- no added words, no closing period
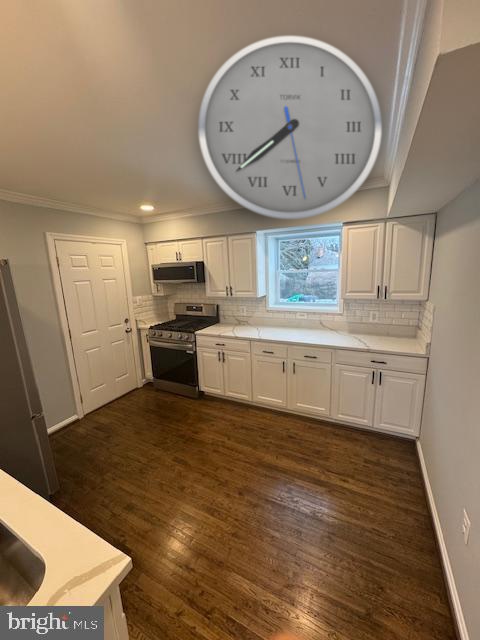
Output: **7:38:28**
